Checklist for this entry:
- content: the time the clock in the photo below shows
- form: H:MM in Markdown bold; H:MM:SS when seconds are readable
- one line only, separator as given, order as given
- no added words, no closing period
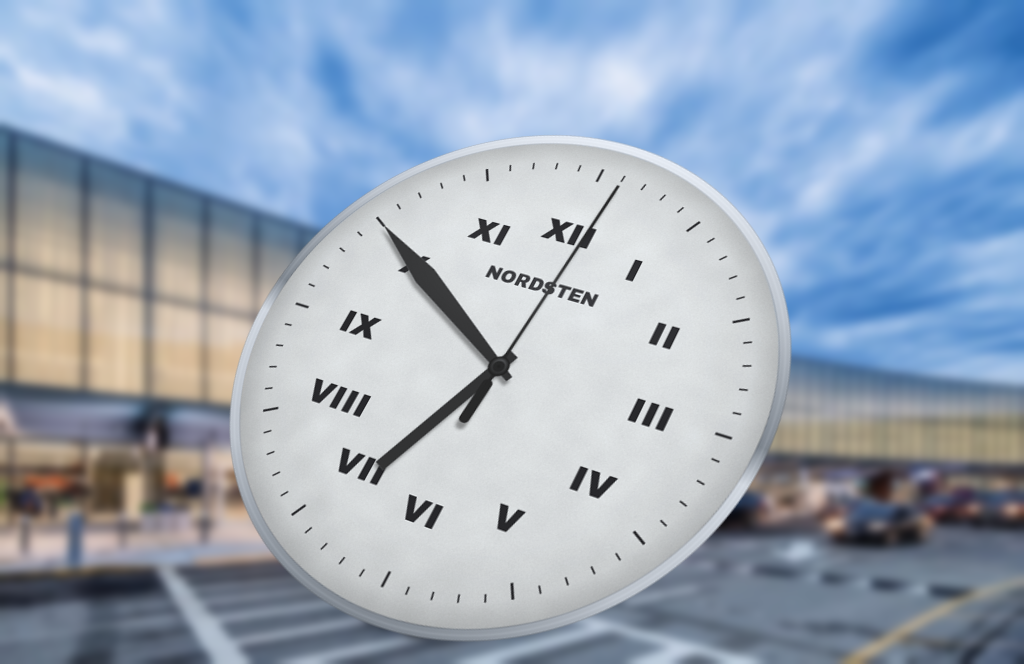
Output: **6:50:01**
